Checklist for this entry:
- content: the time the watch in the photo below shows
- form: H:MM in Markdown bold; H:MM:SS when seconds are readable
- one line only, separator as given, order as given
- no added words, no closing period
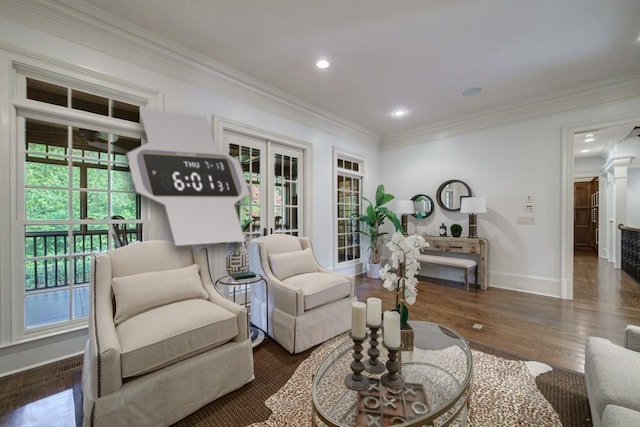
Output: **6:01:31**
